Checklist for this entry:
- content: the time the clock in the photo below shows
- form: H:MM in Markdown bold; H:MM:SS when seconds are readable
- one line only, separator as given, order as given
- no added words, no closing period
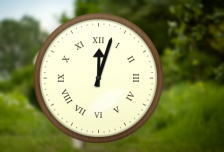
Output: **12:03**
